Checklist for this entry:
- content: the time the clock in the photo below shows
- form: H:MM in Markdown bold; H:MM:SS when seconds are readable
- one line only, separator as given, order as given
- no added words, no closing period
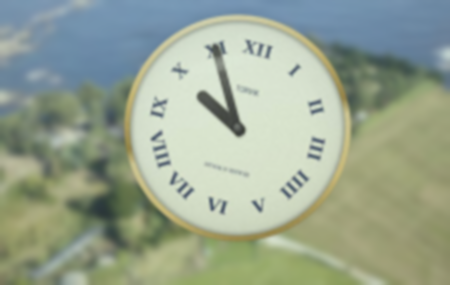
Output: **9:55**
